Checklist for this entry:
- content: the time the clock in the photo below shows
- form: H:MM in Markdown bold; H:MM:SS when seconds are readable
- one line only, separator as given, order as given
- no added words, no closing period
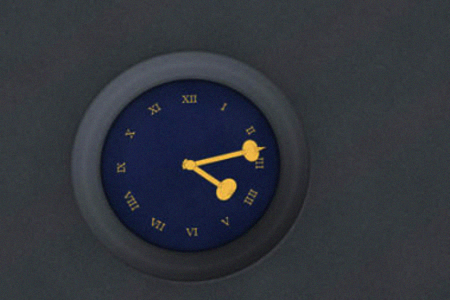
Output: **4:13**
